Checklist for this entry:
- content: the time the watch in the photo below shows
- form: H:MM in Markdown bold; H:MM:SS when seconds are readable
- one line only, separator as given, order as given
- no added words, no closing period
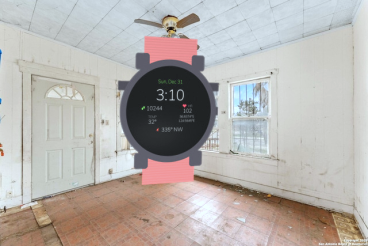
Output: **3:10**
